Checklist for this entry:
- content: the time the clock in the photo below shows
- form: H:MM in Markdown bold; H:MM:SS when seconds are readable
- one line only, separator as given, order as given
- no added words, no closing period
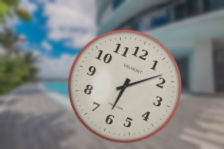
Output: **6:08**
